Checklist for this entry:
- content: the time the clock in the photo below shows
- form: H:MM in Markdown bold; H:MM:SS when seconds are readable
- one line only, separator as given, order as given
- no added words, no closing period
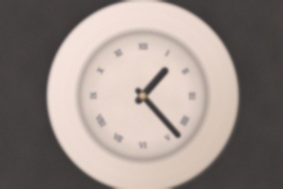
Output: **1:23**
